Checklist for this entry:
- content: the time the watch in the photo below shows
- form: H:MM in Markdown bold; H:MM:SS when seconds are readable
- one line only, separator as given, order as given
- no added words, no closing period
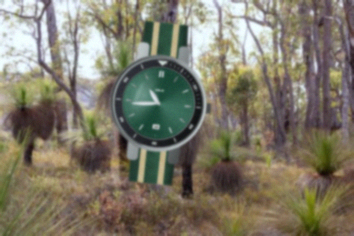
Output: **10:44**
